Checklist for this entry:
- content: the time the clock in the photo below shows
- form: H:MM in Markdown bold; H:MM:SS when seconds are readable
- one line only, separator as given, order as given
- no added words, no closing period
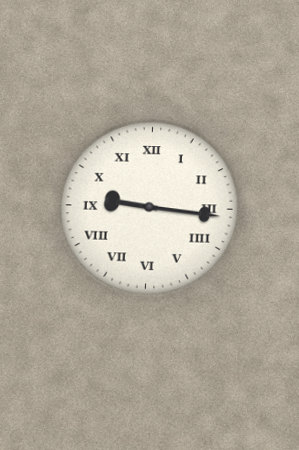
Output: **9:16**
